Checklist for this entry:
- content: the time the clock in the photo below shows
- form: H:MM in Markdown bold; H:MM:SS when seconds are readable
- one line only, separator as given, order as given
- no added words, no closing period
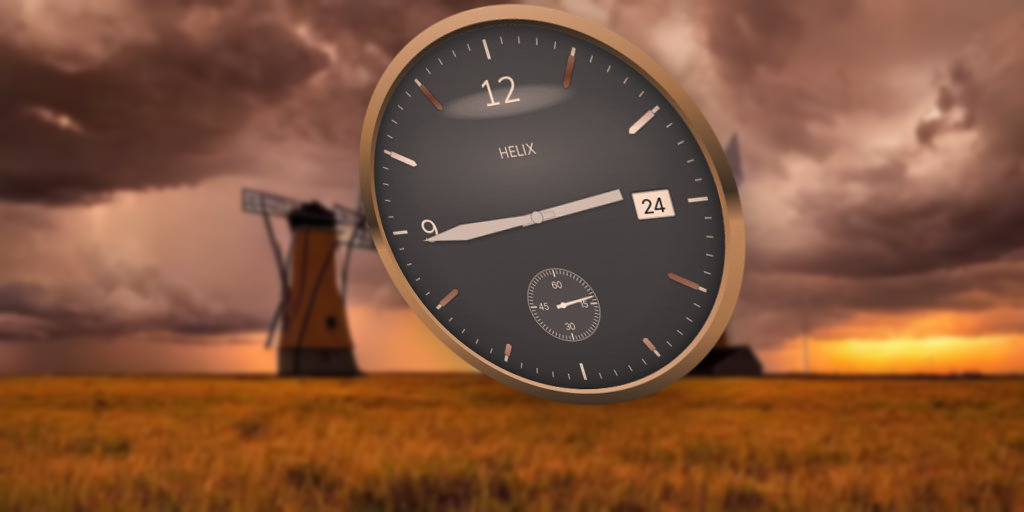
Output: **2:44:13**
